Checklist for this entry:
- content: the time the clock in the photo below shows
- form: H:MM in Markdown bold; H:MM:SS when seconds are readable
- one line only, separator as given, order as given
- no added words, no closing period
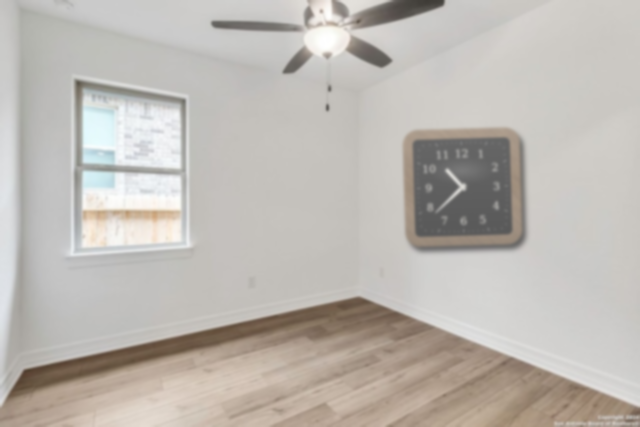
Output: **10:38**
